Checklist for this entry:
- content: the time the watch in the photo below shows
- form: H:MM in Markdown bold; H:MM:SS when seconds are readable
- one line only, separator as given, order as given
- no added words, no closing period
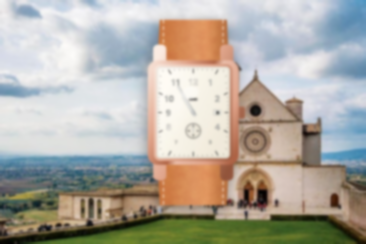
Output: **10:55**
